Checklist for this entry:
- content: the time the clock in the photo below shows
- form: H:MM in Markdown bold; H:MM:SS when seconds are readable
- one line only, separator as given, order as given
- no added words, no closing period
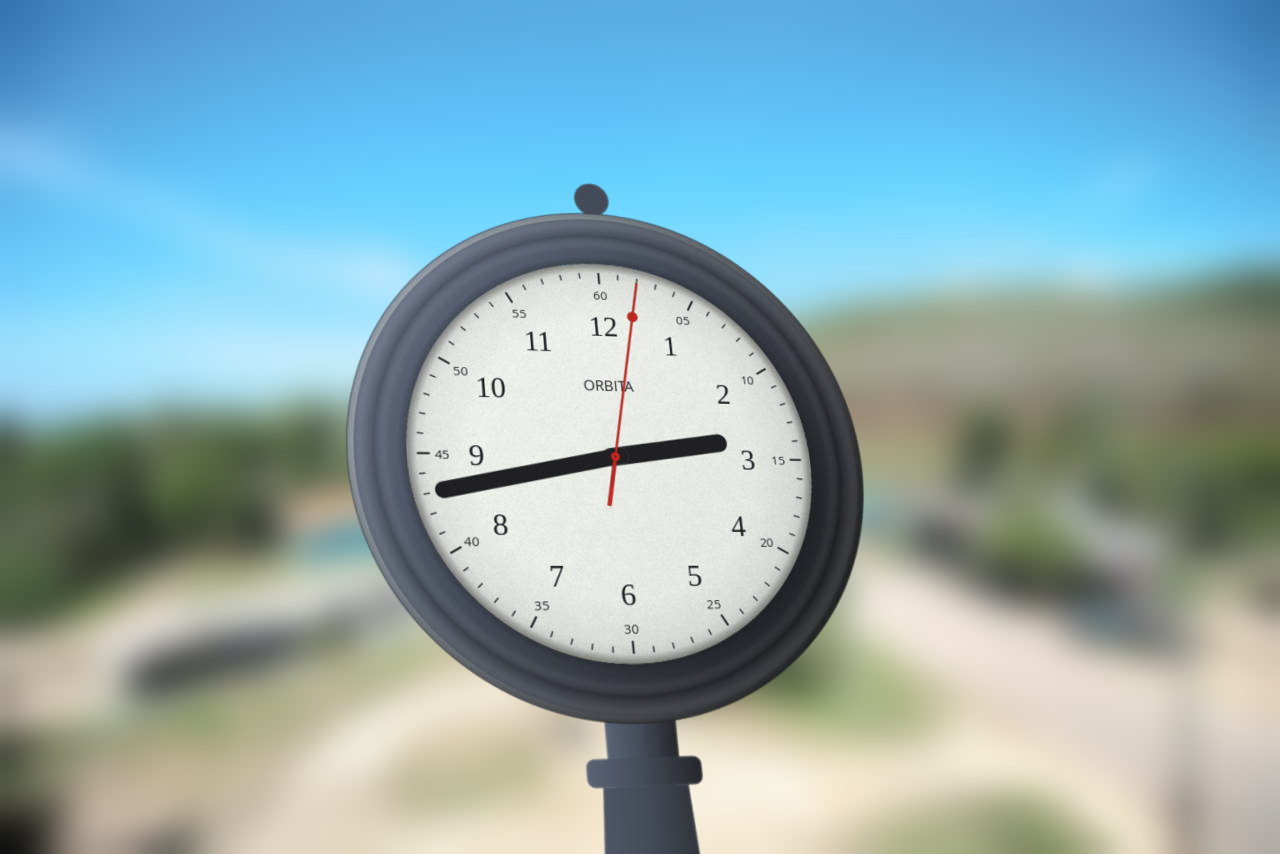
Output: **2:43:02**
